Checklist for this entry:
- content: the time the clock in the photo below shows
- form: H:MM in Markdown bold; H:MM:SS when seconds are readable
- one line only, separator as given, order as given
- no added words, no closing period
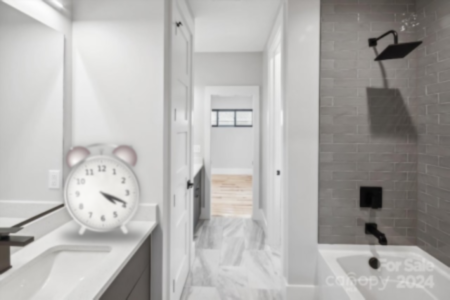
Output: **4:19**
